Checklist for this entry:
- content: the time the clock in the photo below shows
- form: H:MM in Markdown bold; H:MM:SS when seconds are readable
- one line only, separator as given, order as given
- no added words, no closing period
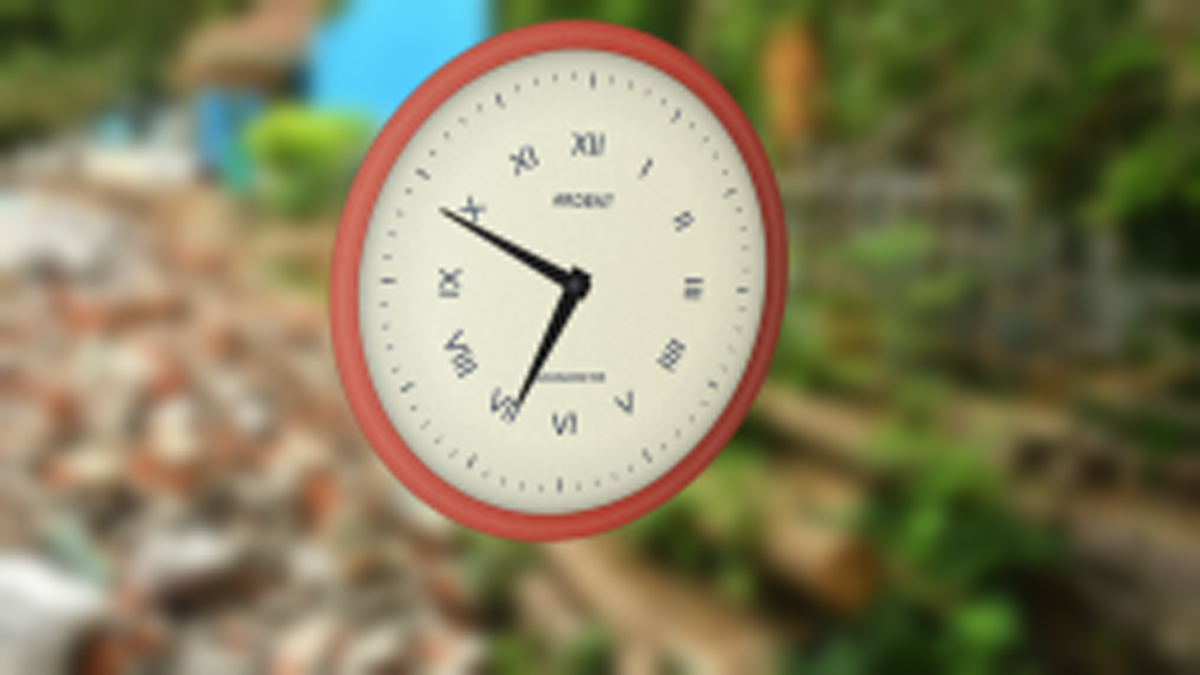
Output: **6:49**
